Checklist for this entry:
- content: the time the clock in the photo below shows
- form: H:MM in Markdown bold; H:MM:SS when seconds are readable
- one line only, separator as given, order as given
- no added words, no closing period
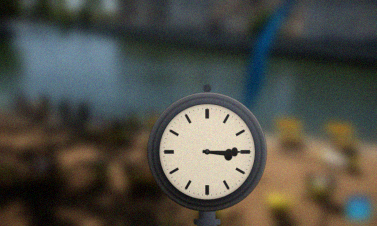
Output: **3:15**
